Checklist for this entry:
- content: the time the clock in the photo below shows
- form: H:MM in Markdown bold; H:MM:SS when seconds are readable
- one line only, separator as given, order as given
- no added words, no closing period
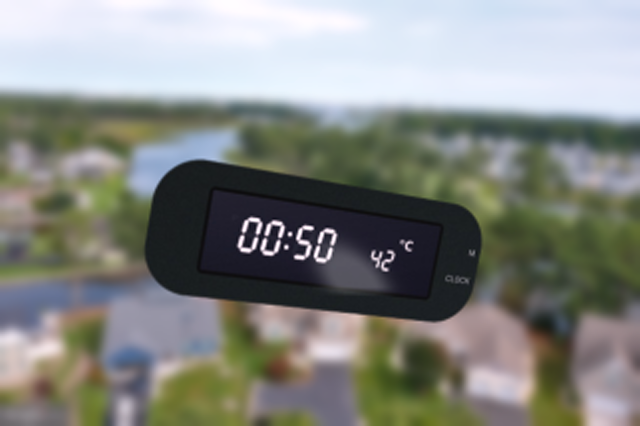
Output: **0:50**
